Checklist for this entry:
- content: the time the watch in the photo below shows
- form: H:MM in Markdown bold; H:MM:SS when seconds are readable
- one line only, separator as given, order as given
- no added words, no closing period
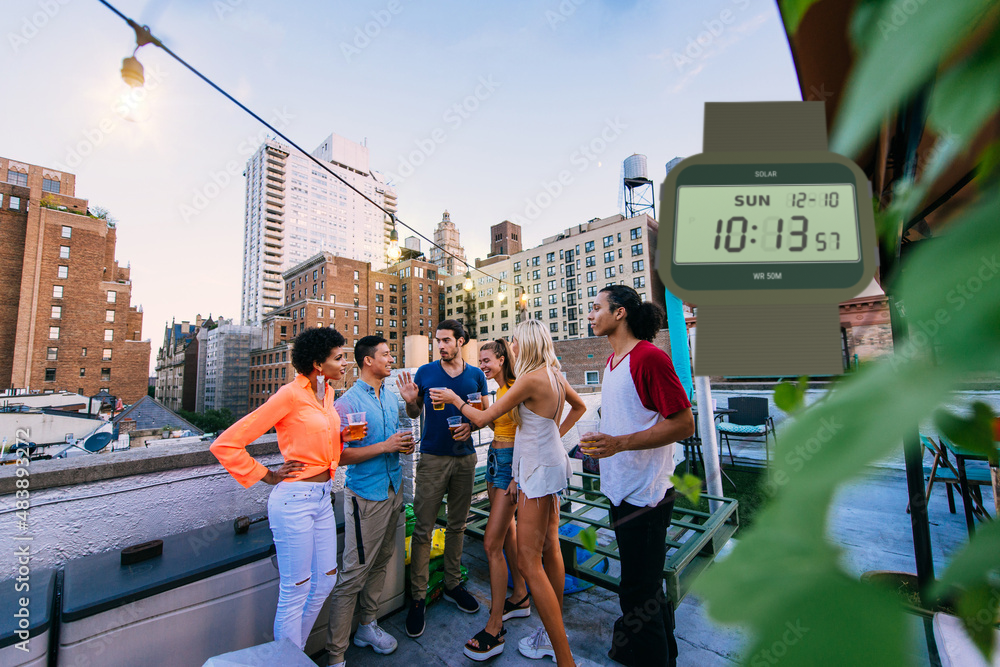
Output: **10:13:57**
